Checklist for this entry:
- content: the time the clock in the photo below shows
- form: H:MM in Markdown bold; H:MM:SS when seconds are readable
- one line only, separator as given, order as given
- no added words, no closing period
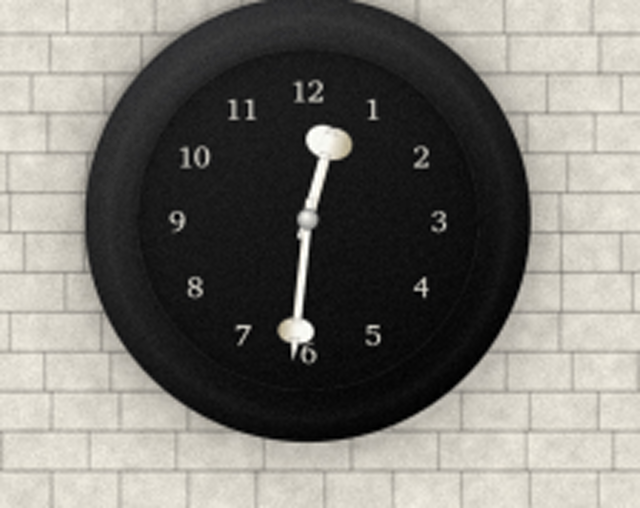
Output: **12:31**
